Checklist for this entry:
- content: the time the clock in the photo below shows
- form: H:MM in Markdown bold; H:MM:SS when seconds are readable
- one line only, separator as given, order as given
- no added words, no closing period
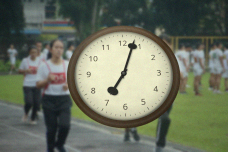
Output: **7:03**
